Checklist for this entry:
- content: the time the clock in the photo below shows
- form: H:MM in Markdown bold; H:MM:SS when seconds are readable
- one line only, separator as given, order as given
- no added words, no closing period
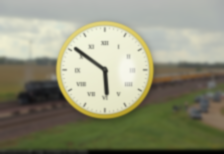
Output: **5:51**
